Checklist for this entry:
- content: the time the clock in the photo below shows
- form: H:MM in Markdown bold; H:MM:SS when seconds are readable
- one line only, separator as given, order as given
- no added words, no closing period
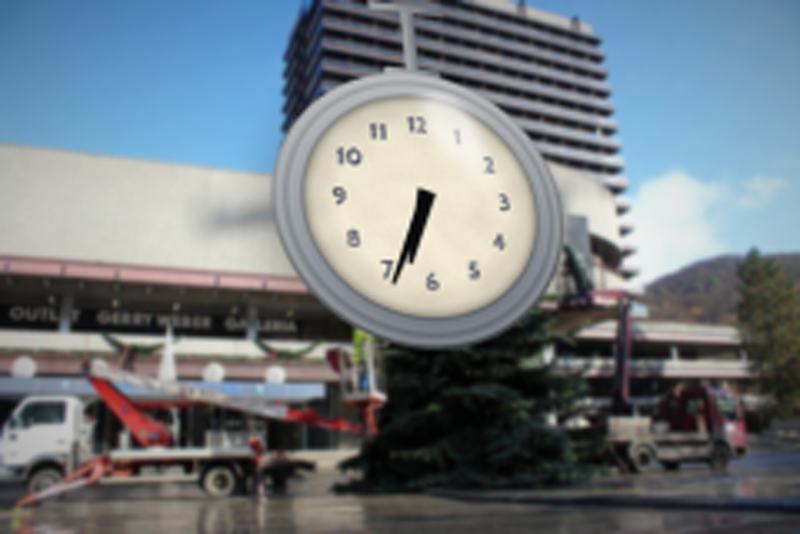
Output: **6:34**
